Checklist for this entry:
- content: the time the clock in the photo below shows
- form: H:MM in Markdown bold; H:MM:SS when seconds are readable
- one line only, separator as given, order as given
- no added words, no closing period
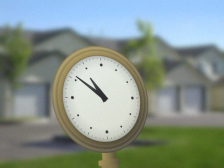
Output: **10:51**
